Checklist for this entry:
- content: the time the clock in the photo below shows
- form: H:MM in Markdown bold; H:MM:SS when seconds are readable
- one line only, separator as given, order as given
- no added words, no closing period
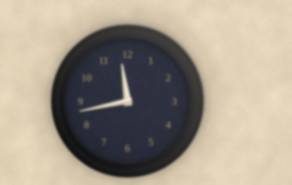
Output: **11:43**
